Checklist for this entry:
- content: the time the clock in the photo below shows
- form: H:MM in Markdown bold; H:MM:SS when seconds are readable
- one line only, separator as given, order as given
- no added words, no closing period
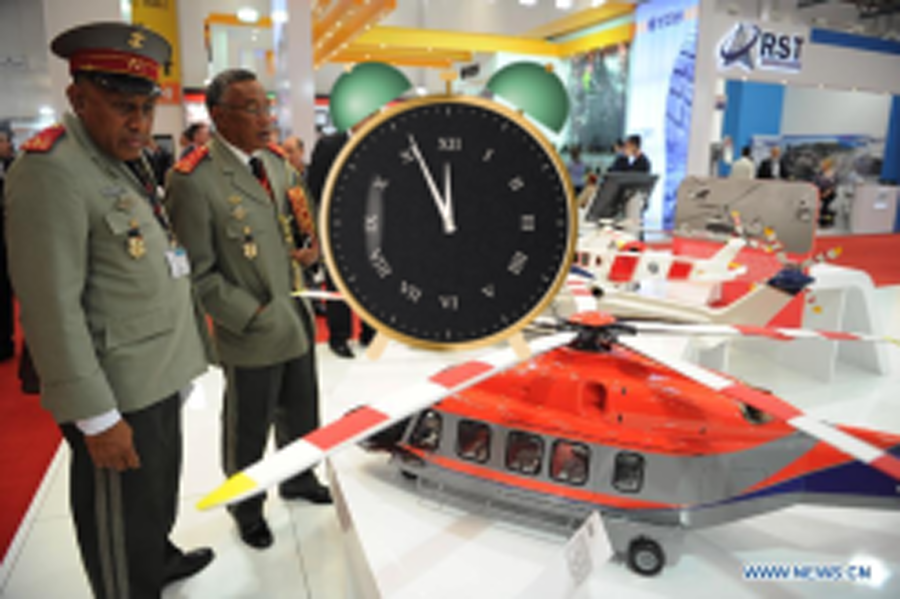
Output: **11:56**
